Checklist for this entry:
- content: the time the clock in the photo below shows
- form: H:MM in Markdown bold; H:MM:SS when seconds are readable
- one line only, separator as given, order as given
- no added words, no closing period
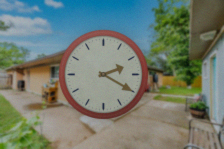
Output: **2:20**
